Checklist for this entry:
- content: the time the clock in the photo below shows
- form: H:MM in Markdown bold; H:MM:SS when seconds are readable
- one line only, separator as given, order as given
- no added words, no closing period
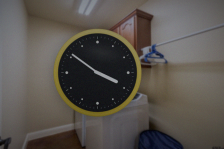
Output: **3:51**
